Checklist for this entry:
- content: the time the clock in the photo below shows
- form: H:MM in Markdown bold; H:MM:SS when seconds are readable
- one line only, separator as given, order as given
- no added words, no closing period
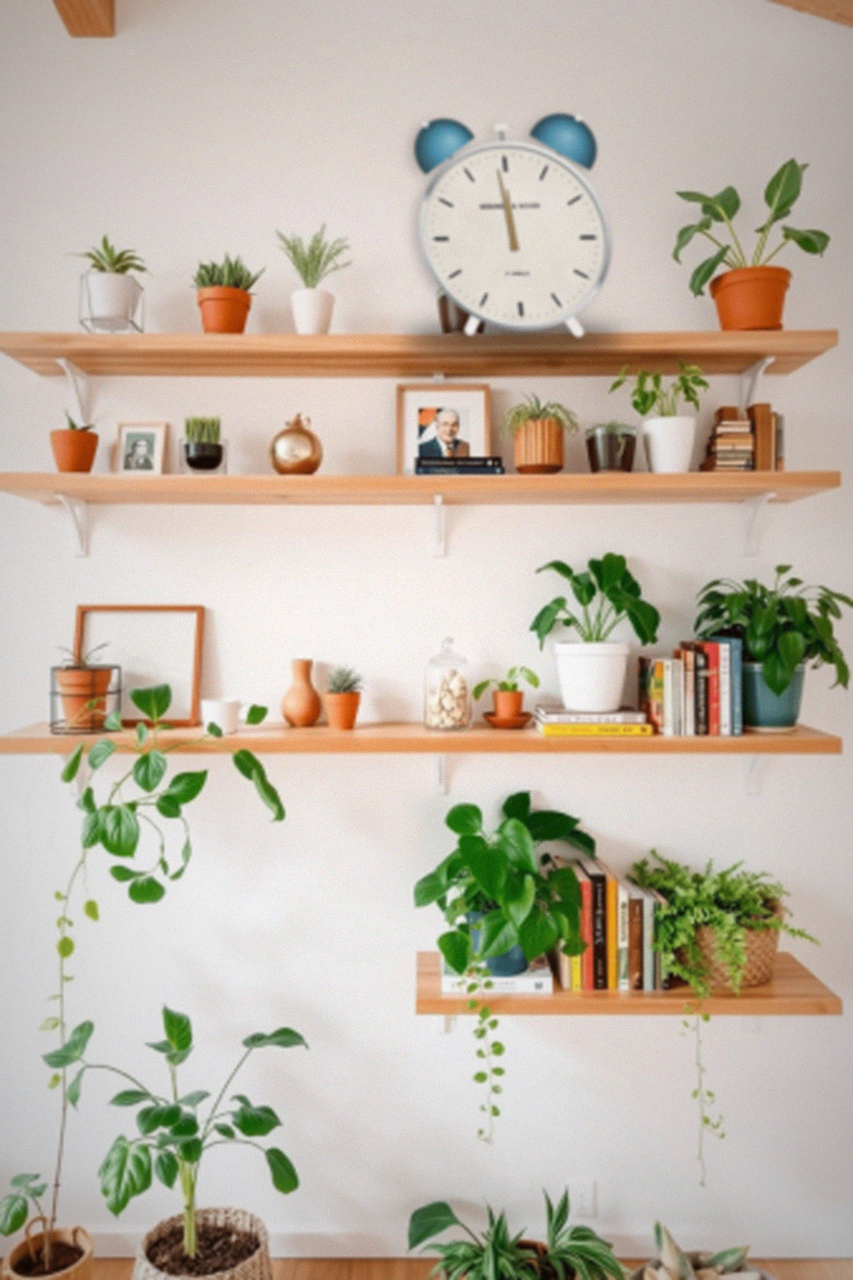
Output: **11:59**
